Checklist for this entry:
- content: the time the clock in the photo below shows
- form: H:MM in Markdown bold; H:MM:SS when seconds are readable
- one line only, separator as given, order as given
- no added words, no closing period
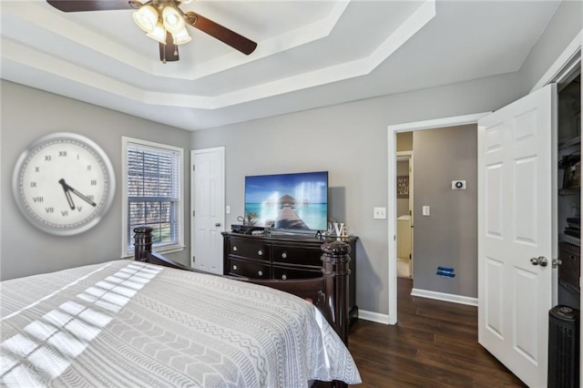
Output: **5:21**
